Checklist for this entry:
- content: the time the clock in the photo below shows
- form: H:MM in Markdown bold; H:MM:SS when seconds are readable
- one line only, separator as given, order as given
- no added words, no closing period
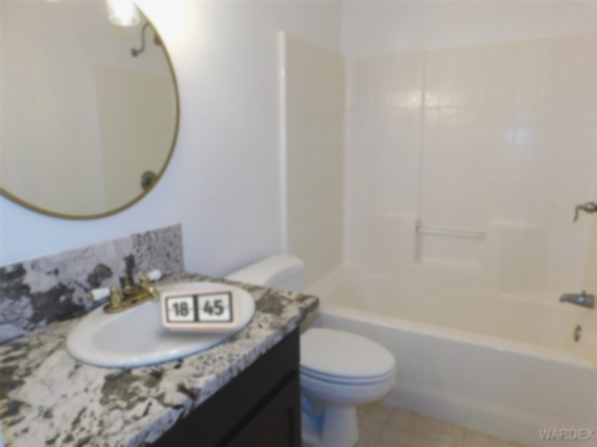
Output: **18:45**
